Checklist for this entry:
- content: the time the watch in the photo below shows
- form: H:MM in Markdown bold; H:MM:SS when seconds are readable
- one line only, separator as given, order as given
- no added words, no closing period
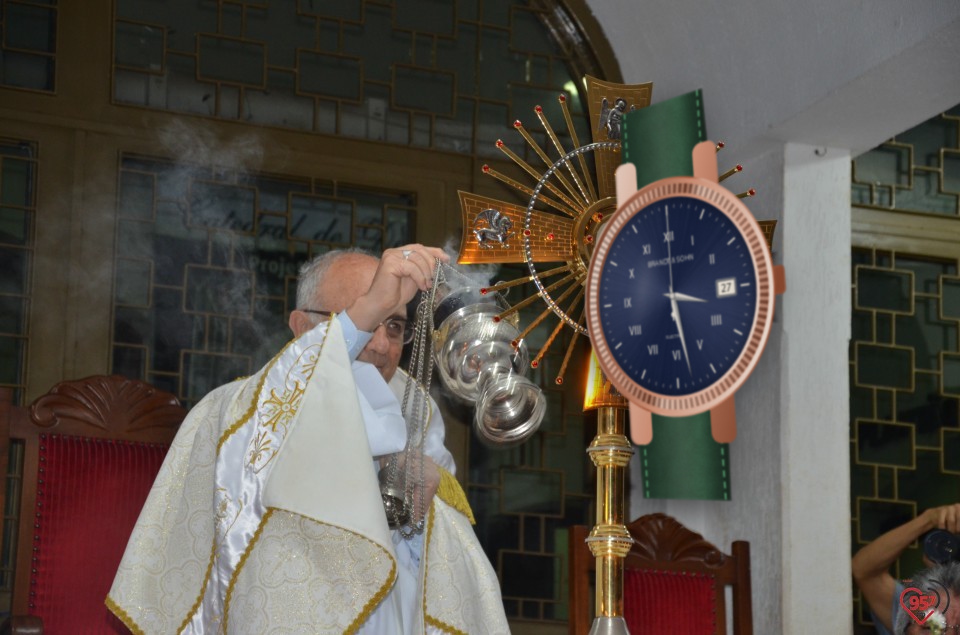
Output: **3:28:00**
